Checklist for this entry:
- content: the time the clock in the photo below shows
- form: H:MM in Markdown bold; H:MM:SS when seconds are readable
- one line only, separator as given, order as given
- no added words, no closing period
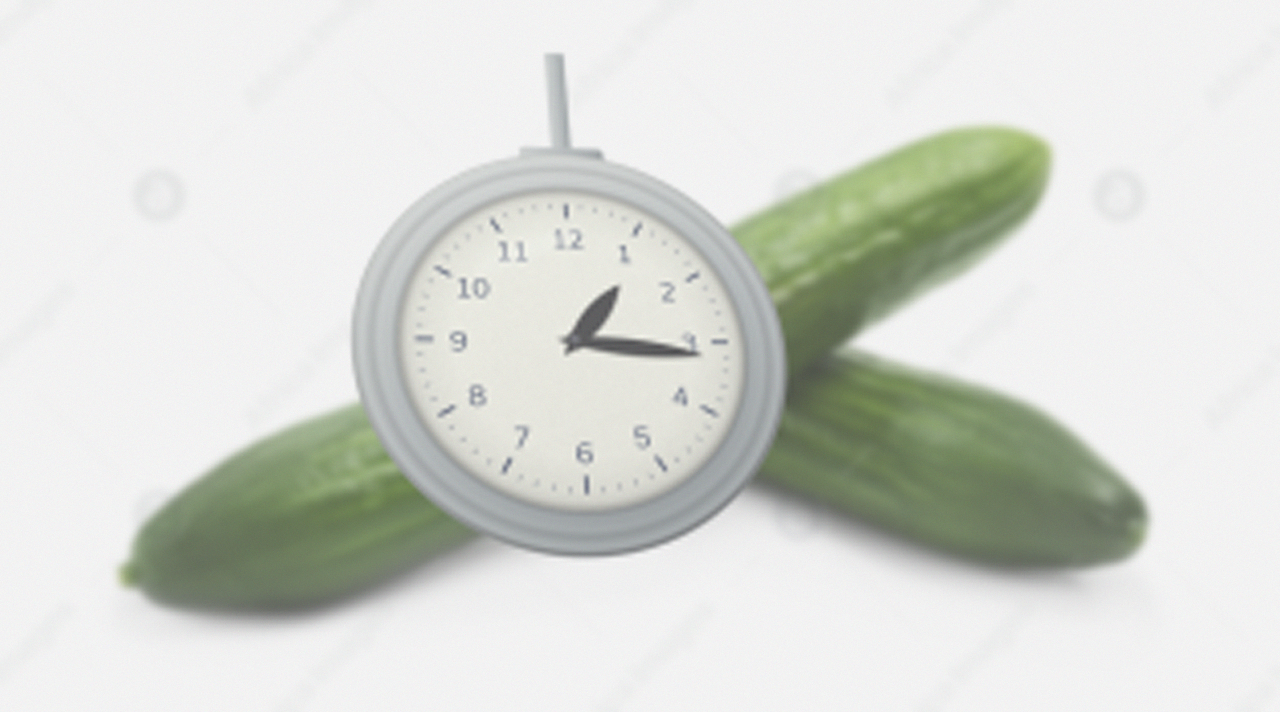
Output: **1:16**
